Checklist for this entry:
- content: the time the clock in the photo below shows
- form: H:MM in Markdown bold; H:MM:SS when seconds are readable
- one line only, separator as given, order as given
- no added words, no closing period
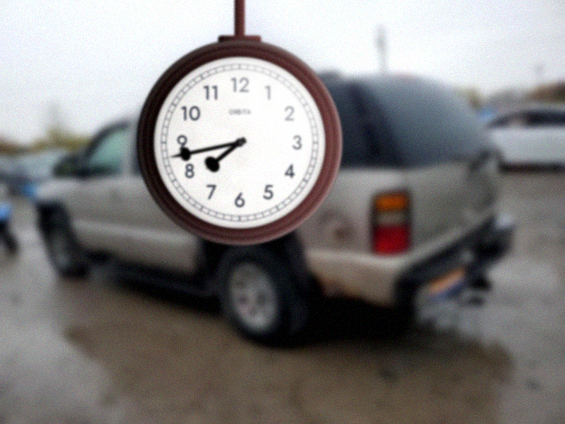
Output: **7:43**
